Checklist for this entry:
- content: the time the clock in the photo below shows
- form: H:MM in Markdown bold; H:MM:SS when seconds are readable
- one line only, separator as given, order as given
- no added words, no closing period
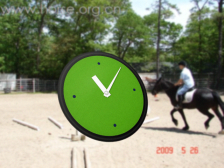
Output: **11:07**
